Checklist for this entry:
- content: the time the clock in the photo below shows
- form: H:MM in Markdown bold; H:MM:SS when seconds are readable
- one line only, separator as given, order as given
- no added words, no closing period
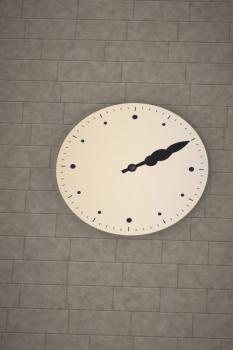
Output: **2:10**
